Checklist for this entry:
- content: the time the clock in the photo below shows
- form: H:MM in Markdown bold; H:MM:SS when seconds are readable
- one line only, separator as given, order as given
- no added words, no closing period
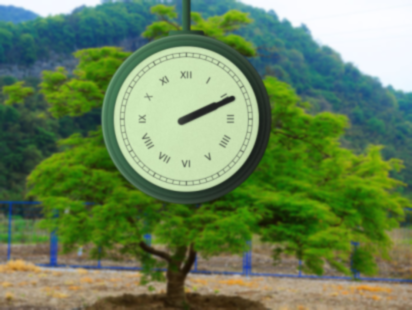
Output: **2:11**
